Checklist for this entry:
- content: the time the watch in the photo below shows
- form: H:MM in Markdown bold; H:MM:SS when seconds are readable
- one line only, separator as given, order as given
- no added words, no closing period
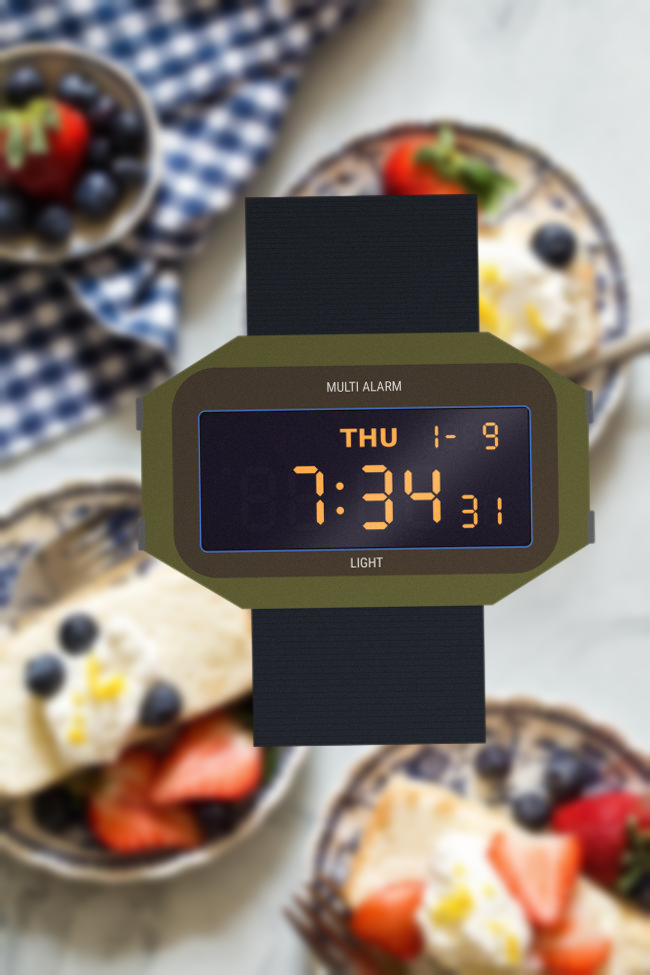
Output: **7:34:31**
